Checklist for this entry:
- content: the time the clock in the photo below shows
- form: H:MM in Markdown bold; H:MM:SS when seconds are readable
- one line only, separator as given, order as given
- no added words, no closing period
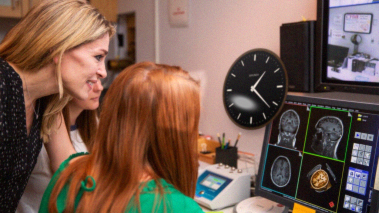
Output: **1:22**
